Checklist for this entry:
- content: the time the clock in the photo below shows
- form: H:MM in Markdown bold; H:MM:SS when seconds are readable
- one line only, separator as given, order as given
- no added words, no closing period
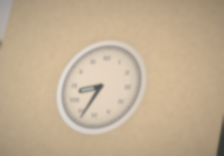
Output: **8:34**
